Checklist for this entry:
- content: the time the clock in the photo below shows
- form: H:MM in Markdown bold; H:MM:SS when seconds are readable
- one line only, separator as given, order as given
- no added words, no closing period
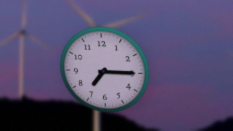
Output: **7:15**
